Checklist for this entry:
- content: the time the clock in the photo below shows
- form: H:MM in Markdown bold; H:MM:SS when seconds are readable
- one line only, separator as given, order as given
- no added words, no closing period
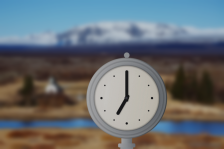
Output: **7:00**
